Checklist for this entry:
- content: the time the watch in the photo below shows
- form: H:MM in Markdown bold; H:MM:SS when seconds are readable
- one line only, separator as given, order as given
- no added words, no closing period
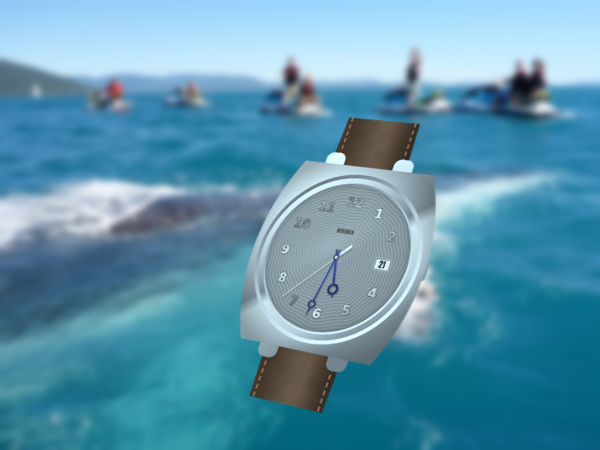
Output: **5:31:37**
